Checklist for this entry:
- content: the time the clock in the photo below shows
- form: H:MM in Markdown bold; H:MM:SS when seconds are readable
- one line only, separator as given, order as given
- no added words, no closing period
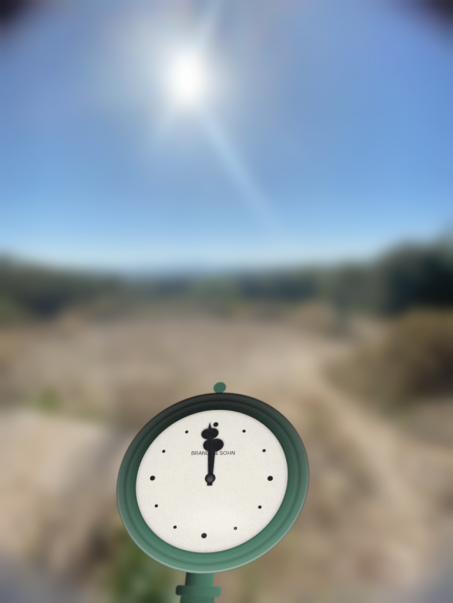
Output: **11:59**
